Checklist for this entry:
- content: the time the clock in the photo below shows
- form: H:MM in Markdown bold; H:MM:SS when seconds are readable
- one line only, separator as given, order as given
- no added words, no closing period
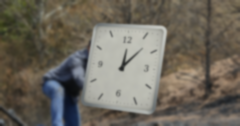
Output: **12:07**
